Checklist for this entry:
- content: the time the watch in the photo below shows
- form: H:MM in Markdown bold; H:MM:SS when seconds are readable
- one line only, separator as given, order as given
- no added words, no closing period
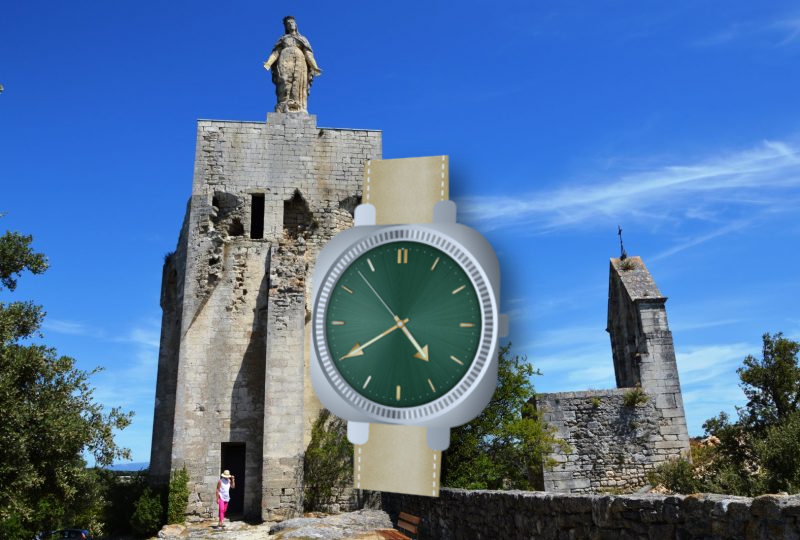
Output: **4:39:53**
